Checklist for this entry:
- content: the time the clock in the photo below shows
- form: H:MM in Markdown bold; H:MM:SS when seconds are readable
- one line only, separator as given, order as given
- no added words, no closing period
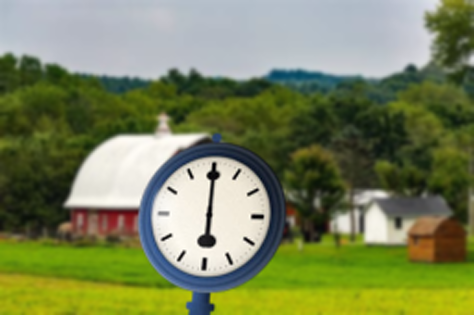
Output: **6:00**
